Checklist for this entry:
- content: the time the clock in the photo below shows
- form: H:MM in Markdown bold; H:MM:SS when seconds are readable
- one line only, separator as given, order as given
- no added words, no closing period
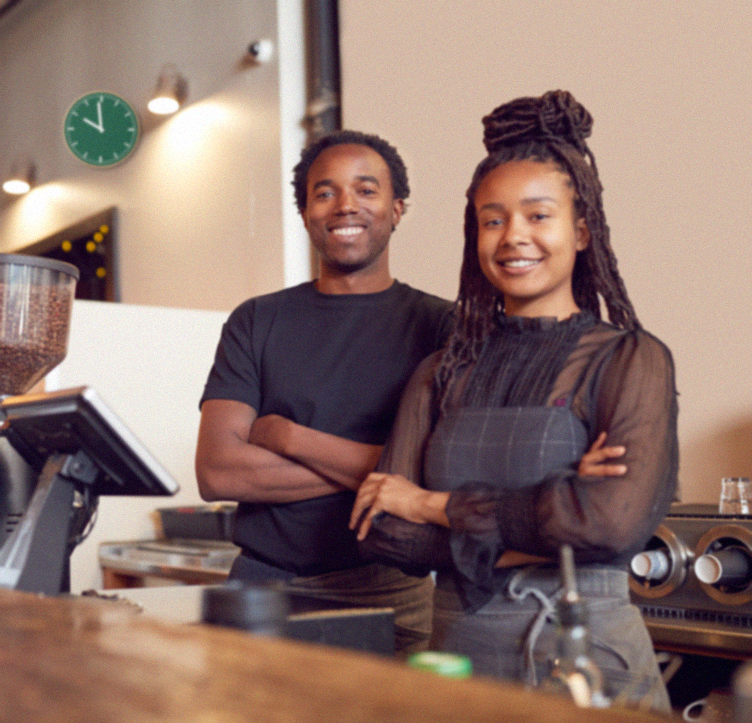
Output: **9:59**
